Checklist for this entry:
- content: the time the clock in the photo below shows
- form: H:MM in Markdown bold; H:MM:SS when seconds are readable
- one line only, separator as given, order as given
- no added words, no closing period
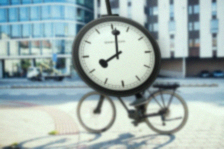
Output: **8:01**
